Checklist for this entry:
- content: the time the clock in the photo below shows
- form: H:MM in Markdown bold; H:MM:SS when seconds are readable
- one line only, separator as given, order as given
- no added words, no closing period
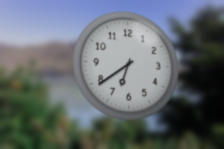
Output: **6:39**
